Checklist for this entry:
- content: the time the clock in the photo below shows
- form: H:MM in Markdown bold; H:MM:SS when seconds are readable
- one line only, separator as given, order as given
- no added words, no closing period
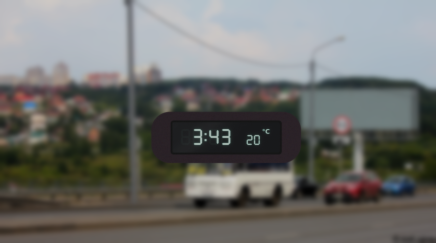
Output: **3:43**
